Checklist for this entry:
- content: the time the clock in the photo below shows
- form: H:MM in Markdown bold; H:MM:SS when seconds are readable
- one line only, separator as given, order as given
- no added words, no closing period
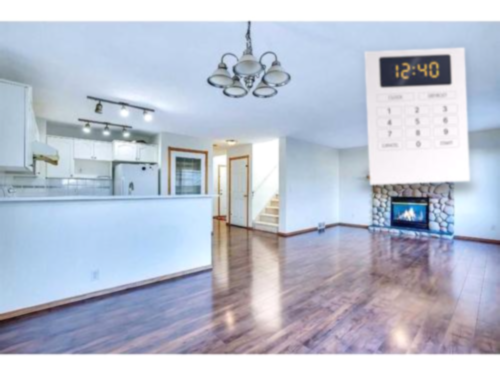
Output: **12:40**
